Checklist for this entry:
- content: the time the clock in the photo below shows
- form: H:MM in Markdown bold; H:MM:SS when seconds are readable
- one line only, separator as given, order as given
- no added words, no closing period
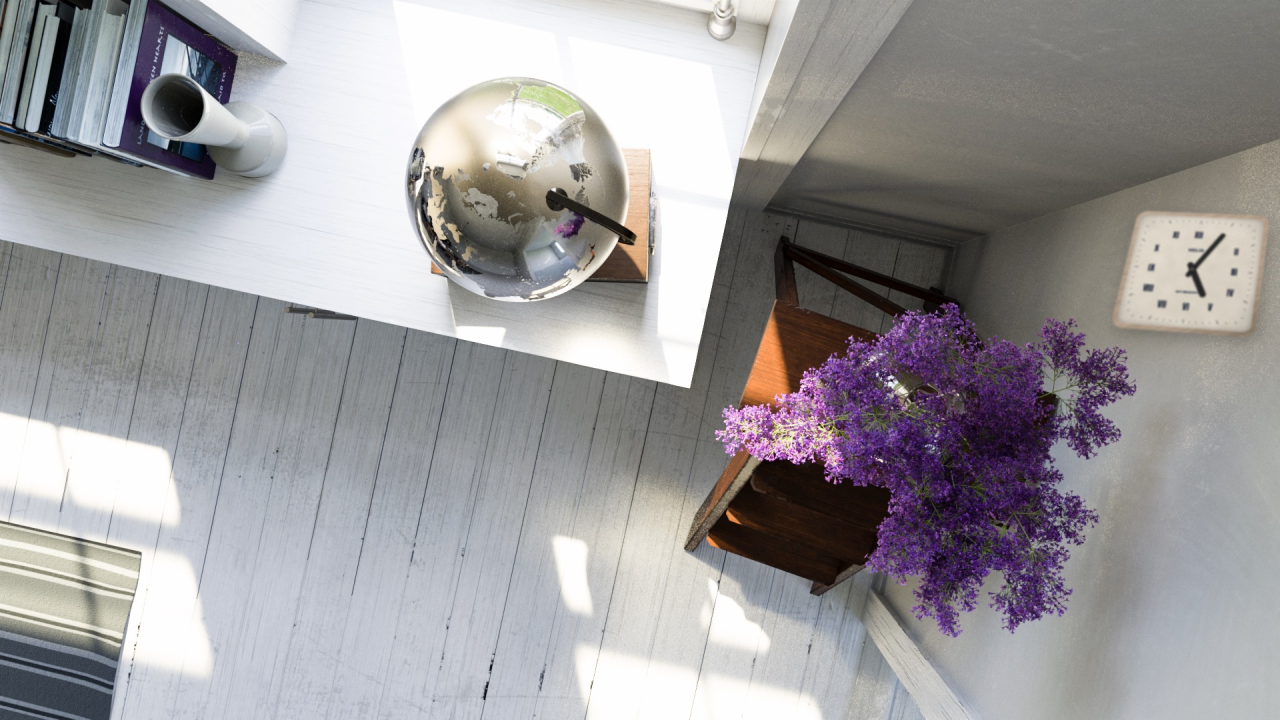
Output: **5:05**
